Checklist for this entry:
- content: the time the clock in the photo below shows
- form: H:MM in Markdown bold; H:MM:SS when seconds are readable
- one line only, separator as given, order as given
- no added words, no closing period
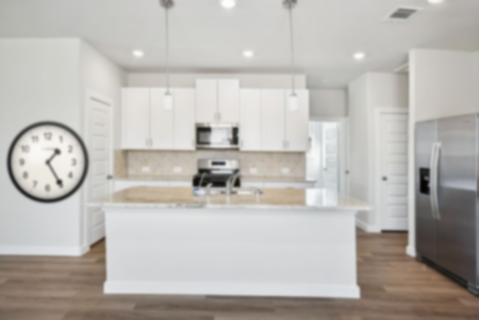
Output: **1:25**
